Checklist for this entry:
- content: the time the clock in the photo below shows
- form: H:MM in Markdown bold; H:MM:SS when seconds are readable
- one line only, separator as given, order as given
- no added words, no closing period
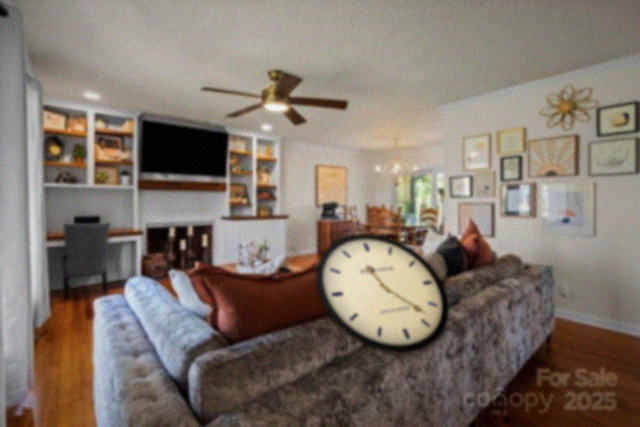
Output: **11:23**
